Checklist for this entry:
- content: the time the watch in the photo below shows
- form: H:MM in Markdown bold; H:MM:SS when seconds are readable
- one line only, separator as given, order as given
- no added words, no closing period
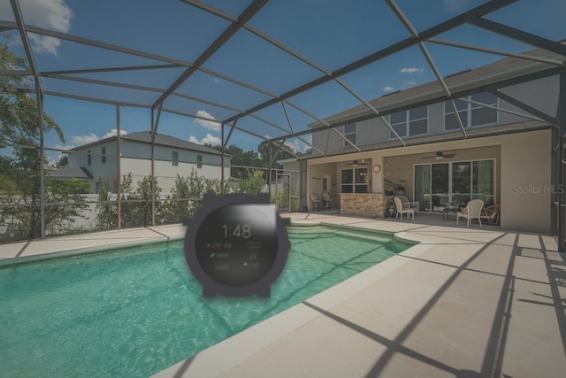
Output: **1:48**
